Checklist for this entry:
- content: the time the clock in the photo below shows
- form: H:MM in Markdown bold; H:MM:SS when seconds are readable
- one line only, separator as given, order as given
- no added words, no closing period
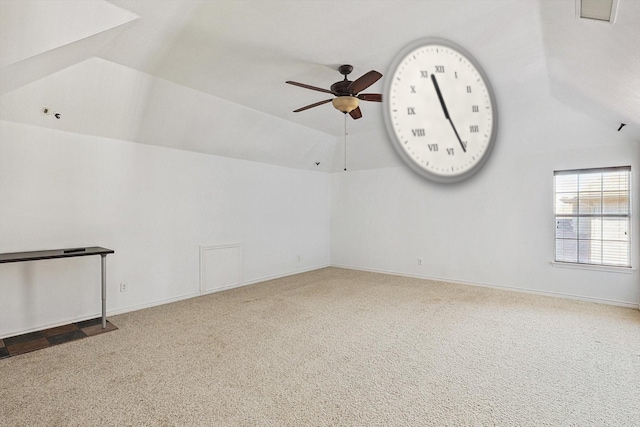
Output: **11:26**
